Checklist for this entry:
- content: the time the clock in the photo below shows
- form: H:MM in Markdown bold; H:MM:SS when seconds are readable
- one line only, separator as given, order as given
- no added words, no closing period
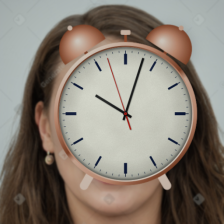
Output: **10:02:57**
